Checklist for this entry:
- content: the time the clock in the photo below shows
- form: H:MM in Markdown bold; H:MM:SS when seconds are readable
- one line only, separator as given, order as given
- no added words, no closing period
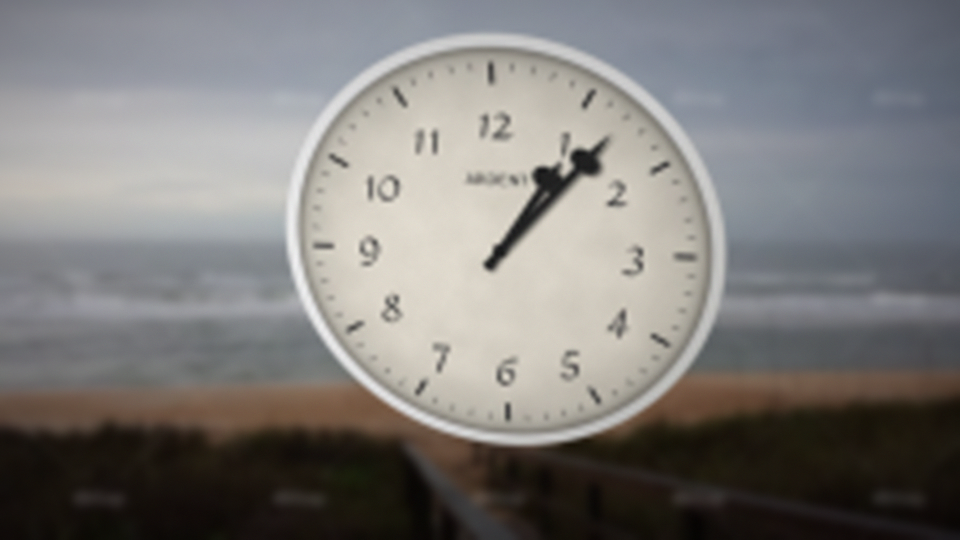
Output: **1:07**
